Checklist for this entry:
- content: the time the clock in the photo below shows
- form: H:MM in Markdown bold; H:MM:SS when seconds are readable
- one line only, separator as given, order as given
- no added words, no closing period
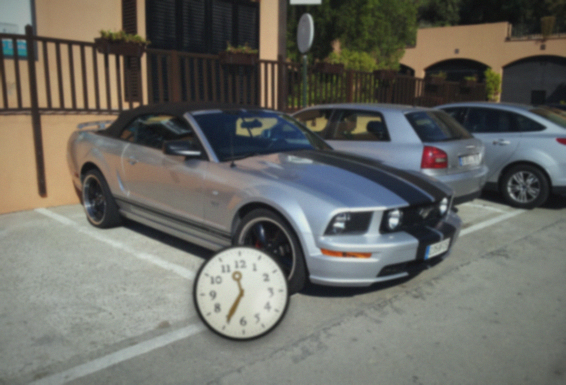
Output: **11:35**
